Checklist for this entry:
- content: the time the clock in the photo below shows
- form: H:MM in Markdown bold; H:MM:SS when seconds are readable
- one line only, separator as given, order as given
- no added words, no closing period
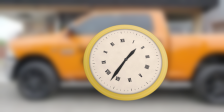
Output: **1:37**
